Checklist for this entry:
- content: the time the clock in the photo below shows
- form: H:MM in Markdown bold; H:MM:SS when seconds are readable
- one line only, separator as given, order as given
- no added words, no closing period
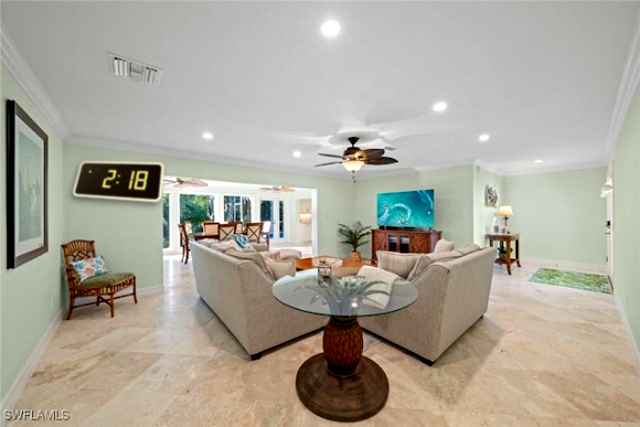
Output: **2:18**
